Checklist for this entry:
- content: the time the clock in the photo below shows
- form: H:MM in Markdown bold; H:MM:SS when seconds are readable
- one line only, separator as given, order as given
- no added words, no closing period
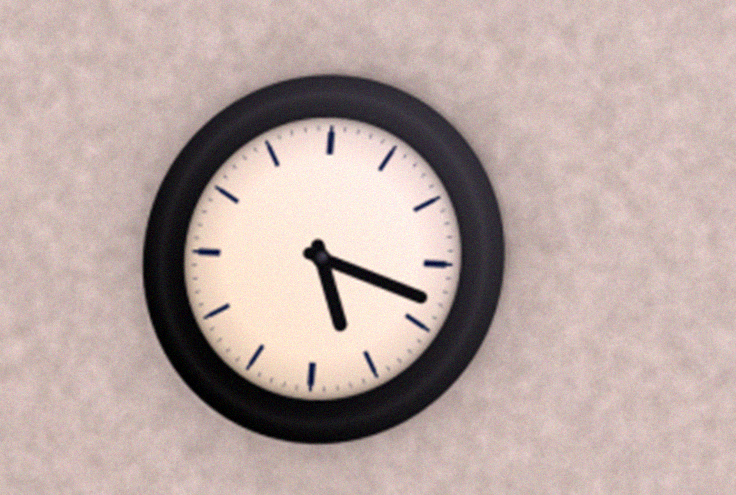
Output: **5:18**
